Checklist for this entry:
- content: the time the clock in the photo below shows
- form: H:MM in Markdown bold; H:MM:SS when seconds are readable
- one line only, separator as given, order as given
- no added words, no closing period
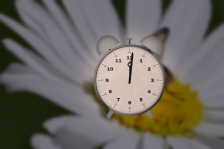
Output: **12:01**
